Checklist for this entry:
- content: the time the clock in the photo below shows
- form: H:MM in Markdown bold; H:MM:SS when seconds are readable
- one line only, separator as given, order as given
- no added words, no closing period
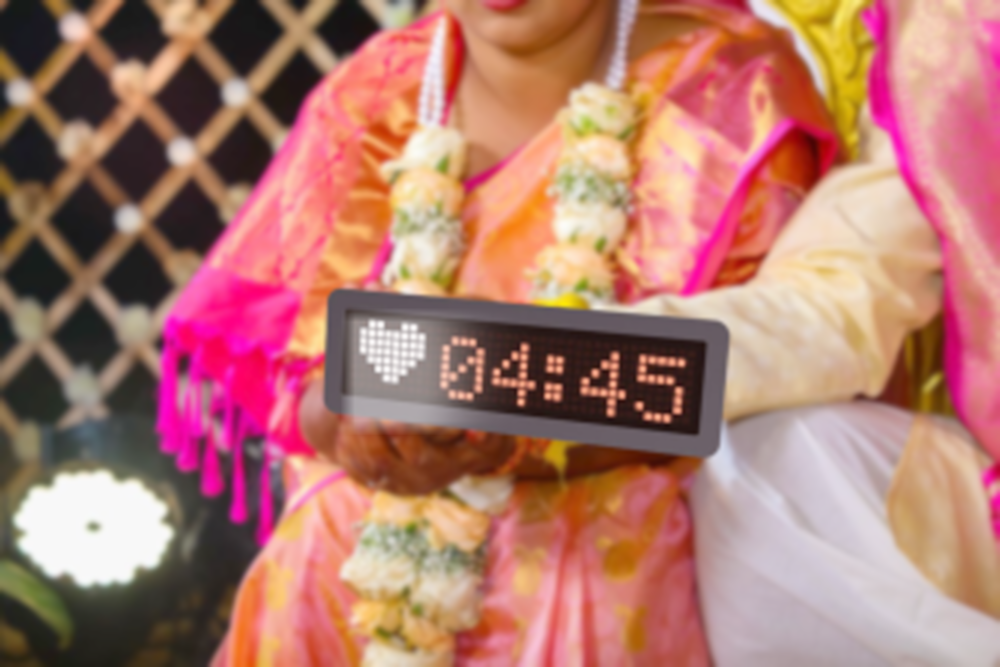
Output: **4:45**
